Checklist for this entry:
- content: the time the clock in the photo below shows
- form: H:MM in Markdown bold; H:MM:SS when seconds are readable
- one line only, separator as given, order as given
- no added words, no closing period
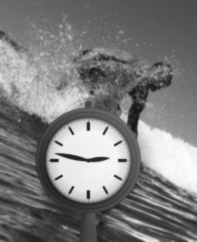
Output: **2:47**
